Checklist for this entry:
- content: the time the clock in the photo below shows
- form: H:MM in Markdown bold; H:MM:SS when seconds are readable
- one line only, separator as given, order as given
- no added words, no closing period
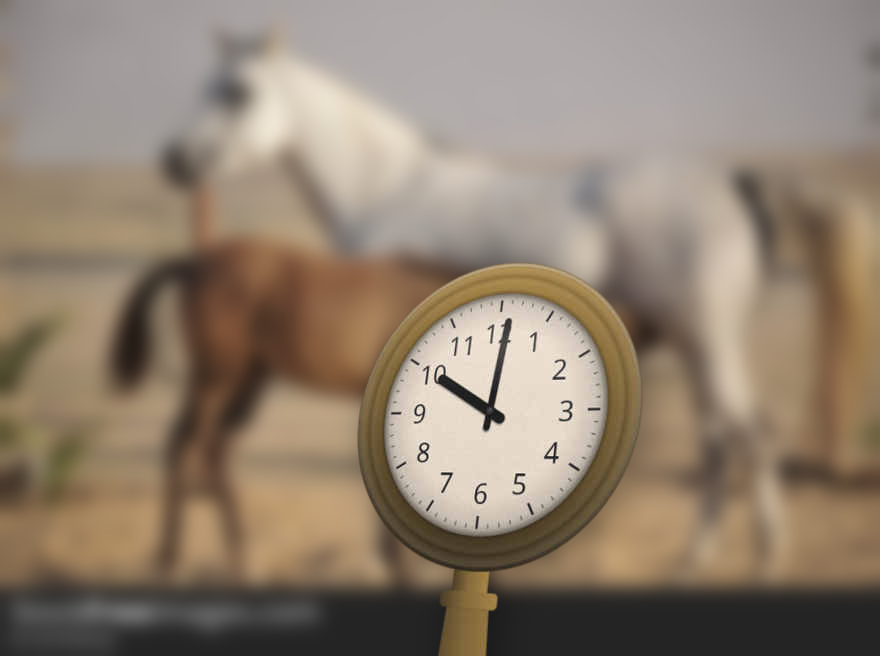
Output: **10:01**
